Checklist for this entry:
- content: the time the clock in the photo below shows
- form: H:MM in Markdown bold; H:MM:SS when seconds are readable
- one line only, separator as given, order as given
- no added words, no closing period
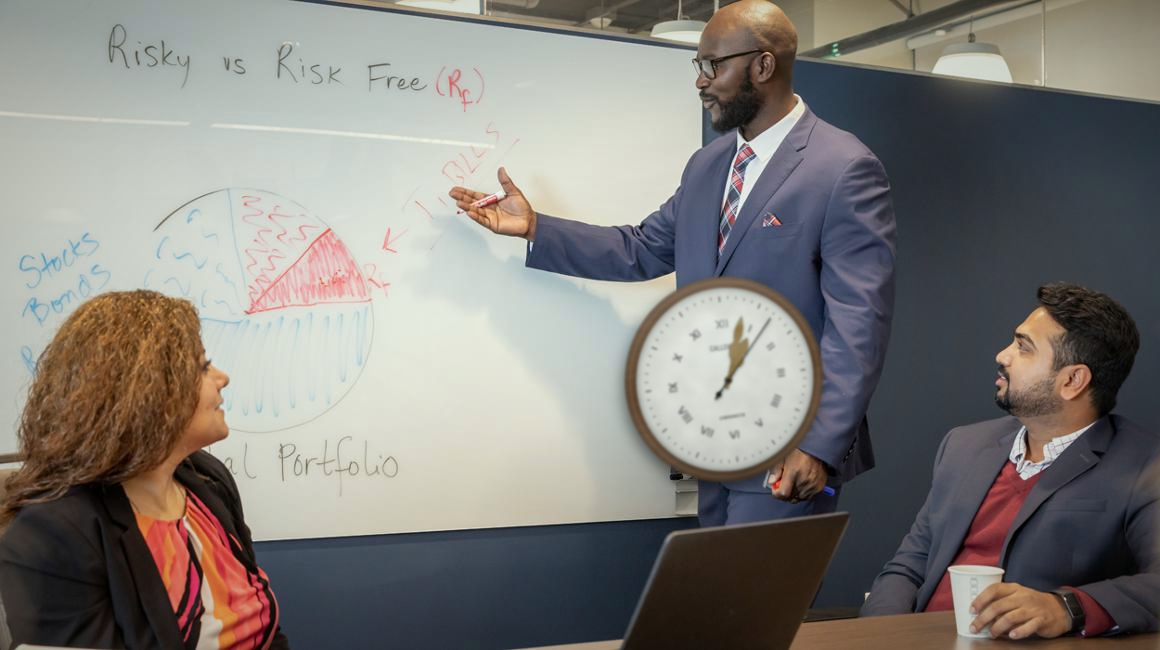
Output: **1:03:07**
